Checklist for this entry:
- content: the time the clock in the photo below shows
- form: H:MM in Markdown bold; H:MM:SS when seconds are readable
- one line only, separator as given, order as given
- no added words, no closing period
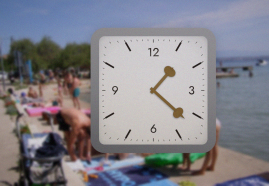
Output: **1:22**
